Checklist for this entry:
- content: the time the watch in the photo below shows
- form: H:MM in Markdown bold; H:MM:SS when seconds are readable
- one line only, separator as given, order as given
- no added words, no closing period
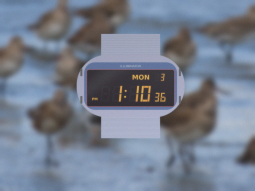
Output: **1:10:36**
